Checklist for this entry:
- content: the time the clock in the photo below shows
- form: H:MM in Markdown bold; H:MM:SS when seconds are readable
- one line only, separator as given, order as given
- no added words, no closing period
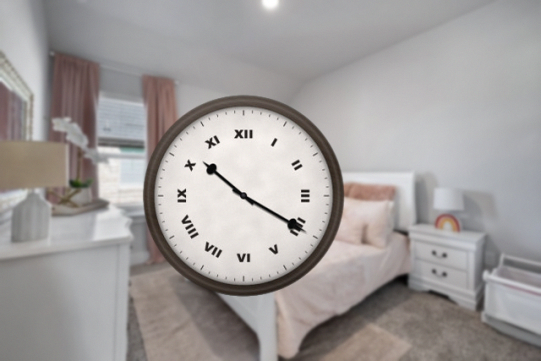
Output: **10:20**
